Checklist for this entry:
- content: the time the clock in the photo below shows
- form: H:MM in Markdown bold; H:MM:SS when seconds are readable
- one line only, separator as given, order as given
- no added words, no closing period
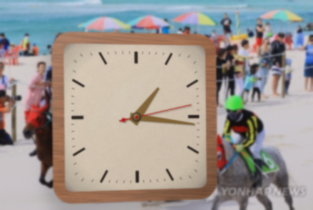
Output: **1:16:13**
